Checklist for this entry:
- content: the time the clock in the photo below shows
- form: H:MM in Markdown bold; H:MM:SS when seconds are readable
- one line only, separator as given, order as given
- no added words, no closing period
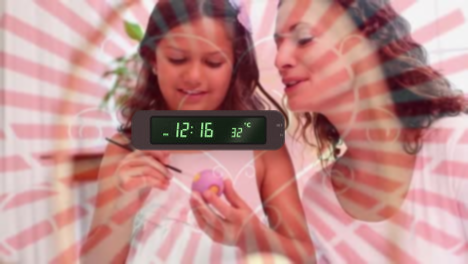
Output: **12:16**
